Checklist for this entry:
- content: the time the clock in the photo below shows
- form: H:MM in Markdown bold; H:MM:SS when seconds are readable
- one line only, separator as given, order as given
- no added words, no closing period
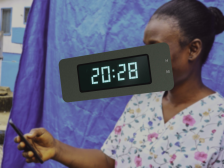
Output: **20:28**
